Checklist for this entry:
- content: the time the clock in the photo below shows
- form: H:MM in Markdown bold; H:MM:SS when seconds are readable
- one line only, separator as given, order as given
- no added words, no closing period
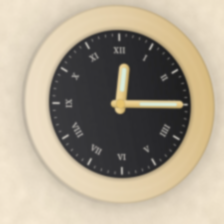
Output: **12:15**
